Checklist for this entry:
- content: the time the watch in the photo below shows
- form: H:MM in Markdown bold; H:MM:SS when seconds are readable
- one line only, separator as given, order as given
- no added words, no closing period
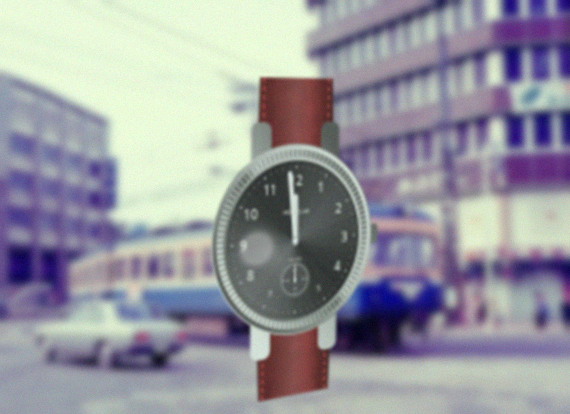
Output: **11:59**
